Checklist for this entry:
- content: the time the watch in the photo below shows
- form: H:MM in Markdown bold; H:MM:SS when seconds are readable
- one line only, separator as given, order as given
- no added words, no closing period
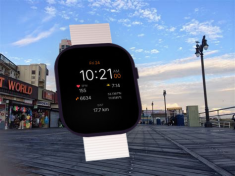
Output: **10:21**
